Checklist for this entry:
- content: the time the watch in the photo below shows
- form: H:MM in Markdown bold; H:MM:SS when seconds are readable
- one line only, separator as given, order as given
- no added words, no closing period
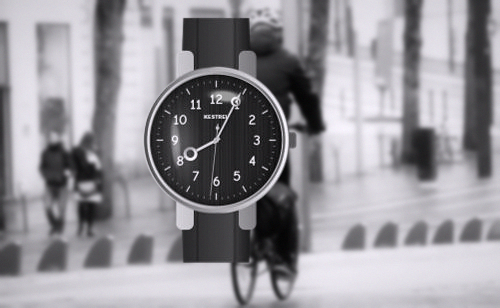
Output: **8:04:31**
